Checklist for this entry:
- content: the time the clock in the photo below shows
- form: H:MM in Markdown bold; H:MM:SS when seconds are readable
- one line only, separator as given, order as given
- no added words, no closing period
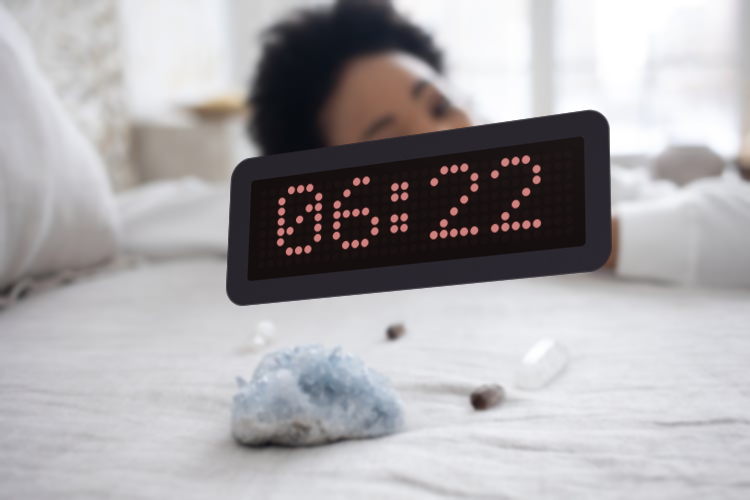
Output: **6:22**
